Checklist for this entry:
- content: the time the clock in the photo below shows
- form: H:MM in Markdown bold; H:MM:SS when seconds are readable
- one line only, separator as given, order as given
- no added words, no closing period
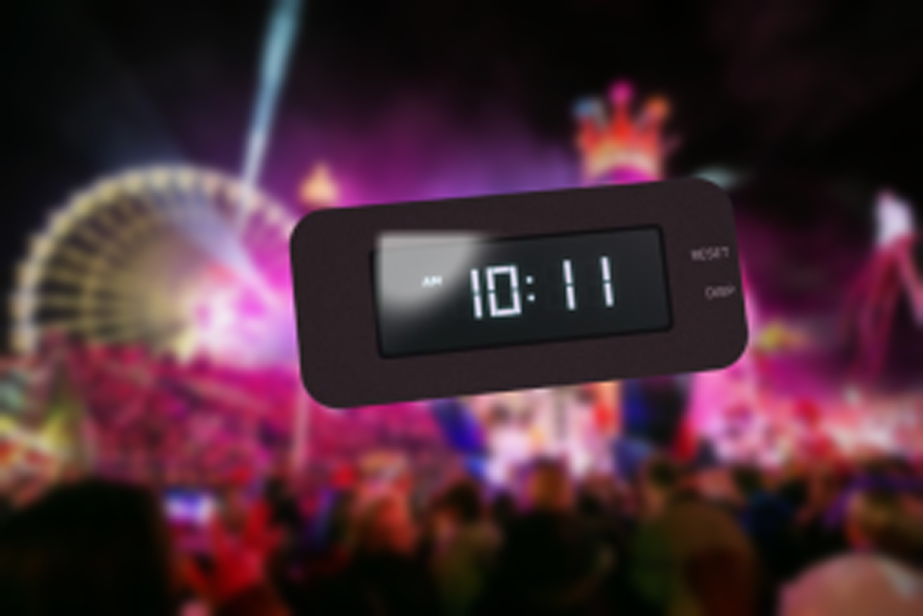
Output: **10:11**
